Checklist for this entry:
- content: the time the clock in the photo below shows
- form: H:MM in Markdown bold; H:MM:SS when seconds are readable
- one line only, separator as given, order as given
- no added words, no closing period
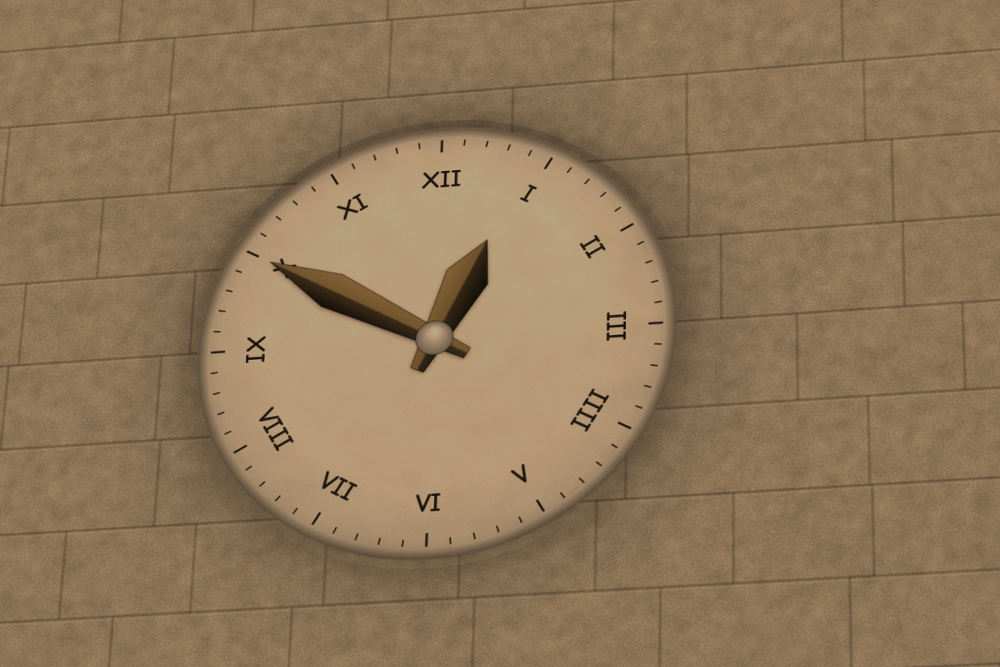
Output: **12:50**
